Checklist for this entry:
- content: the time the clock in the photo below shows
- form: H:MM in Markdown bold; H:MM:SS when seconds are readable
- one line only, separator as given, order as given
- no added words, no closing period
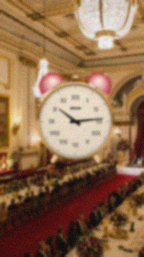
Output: **10:14**
